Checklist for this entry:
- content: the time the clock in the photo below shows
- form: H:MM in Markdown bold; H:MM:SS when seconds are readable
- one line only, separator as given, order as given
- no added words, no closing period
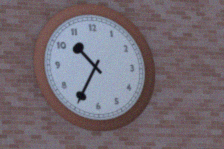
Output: **10:35**
